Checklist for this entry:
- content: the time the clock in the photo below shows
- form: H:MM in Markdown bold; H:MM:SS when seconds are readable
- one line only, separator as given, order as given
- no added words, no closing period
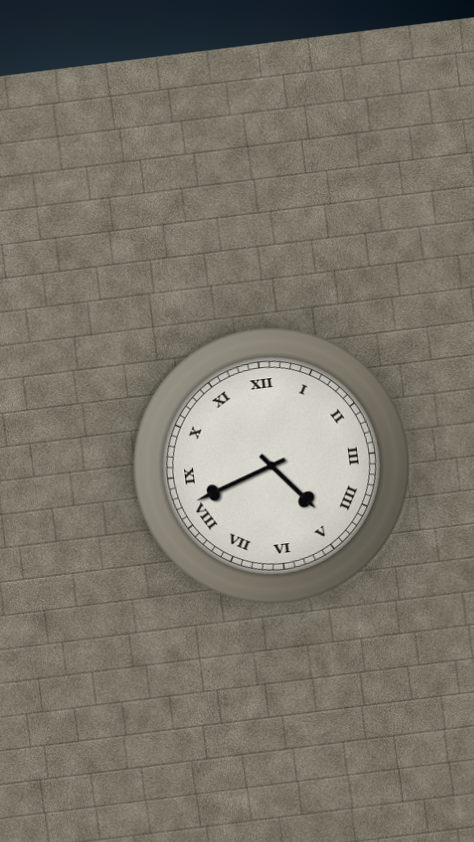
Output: **4:42**
